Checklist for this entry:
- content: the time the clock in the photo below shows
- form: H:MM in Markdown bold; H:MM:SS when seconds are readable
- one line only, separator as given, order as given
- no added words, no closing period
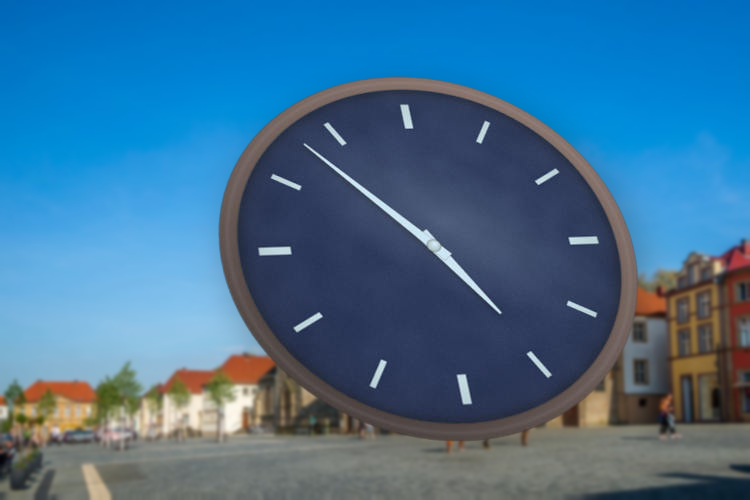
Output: **4:53**
